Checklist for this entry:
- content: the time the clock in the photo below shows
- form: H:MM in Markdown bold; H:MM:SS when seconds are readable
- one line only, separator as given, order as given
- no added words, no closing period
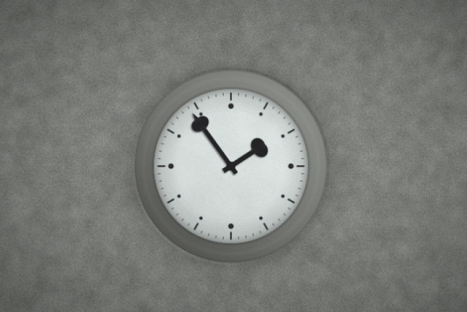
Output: **1:54**
